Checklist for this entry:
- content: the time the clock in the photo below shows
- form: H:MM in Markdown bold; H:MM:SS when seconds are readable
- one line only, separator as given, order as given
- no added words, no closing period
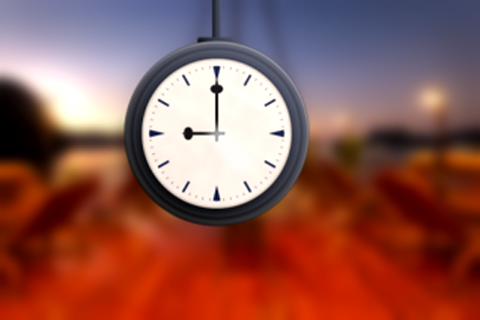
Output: **9:00**
